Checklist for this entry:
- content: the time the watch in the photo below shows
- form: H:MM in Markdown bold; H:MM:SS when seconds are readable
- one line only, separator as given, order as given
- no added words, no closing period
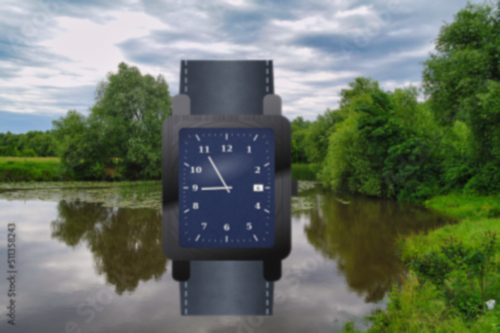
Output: **8:55**
